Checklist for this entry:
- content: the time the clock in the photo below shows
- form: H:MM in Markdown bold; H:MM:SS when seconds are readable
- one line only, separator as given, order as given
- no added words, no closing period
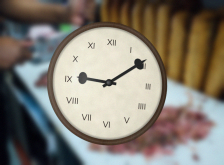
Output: **9:09**
